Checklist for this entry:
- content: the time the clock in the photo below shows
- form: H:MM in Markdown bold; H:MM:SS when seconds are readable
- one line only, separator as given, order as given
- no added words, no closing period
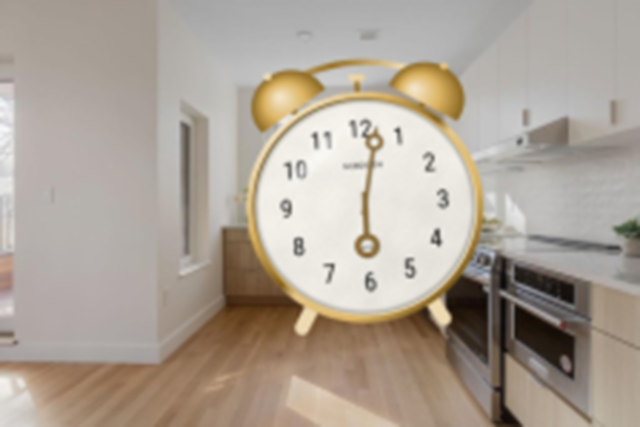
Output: **6:02**
